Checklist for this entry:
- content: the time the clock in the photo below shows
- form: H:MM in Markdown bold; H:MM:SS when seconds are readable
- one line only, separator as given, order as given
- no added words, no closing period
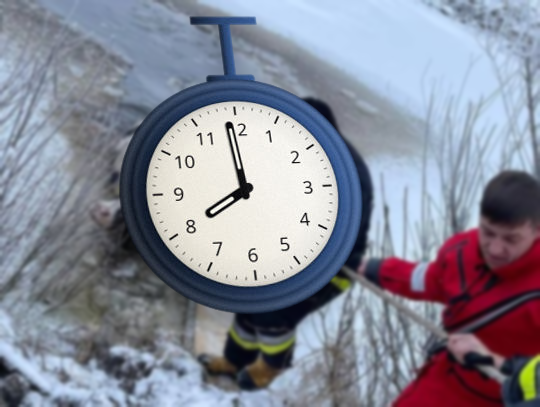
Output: **7:59**
